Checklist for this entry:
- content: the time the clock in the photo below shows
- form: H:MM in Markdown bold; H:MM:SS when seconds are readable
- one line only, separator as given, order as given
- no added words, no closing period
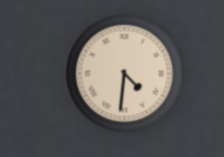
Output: **4:31**
